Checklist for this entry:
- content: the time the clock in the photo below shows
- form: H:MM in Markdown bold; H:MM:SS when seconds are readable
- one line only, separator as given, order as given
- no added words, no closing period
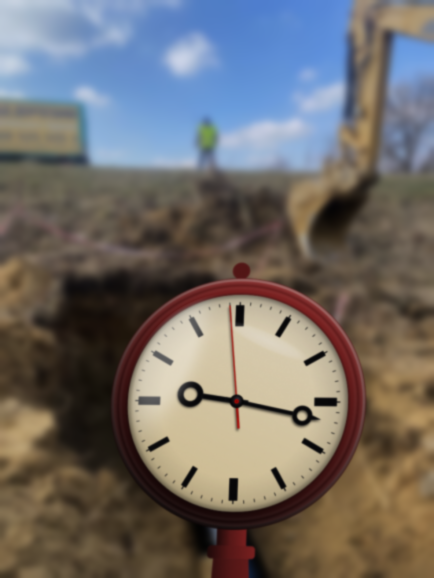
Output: **9:16:59**
